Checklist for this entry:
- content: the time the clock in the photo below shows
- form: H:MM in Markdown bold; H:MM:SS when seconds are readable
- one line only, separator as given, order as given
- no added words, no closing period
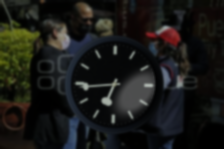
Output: **6:44**
